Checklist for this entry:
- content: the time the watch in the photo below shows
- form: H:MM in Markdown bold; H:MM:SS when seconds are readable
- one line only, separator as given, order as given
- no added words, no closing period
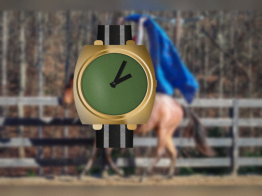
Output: **2:04**
